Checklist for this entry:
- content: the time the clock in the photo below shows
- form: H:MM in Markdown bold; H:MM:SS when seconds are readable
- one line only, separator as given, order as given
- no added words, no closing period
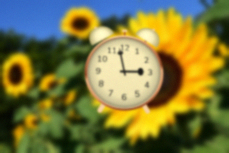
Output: **2:58**
